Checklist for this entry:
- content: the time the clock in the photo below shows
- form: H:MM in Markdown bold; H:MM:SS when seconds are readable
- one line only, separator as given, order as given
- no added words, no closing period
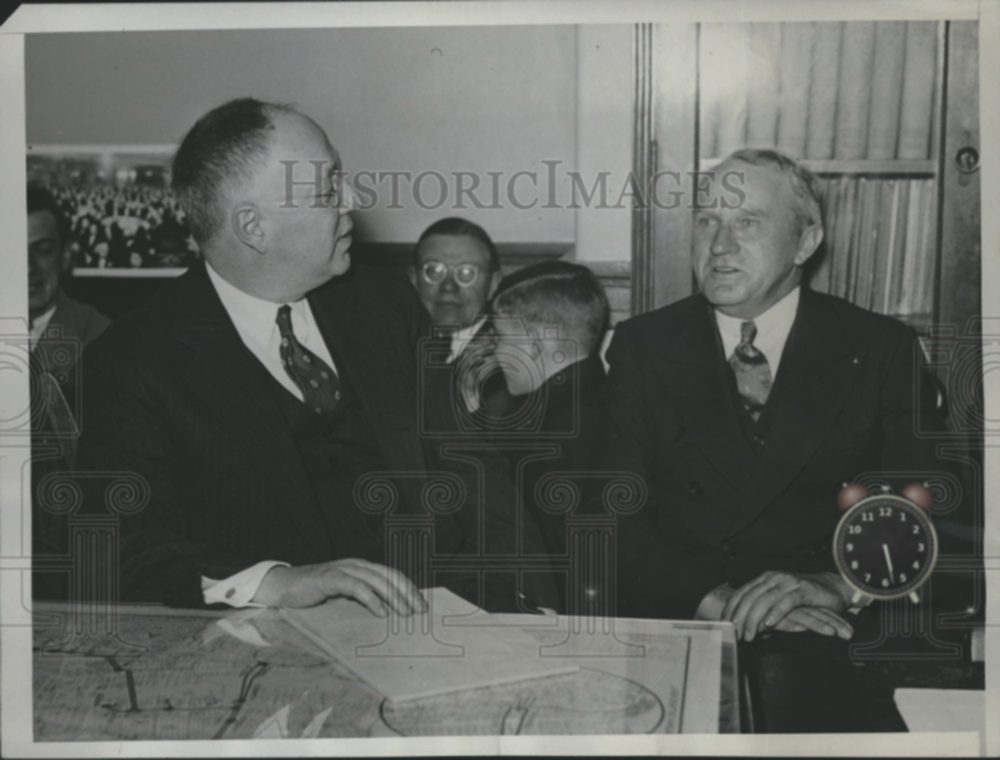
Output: **5:28**
